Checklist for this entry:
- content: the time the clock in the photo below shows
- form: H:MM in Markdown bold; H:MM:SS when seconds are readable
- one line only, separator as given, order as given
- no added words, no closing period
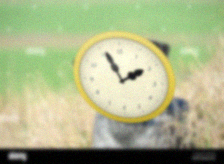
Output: **1:56**
